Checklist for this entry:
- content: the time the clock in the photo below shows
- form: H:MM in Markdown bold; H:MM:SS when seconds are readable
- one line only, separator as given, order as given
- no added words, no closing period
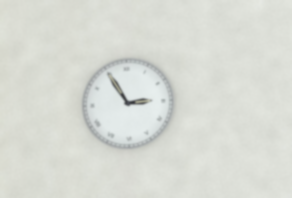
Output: **2:55**
